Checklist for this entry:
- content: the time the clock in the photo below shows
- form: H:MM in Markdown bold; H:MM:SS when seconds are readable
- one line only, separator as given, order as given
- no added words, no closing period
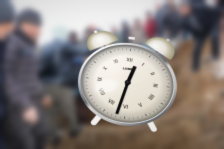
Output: **12:32**
